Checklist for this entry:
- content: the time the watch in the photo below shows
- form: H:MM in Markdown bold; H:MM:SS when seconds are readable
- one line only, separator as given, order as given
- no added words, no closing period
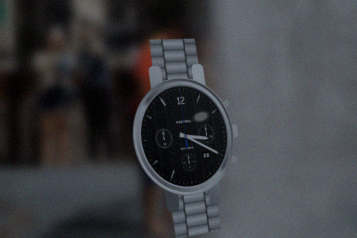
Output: **3:20**
